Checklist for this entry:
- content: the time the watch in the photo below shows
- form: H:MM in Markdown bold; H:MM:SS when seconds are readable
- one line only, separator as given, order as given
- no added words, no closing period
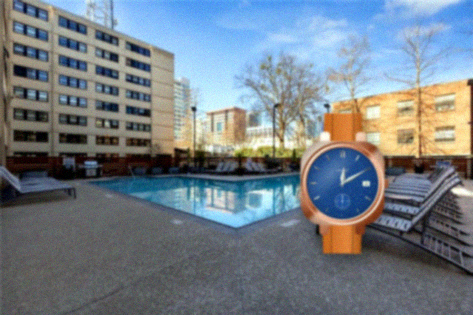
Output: **12:10**
